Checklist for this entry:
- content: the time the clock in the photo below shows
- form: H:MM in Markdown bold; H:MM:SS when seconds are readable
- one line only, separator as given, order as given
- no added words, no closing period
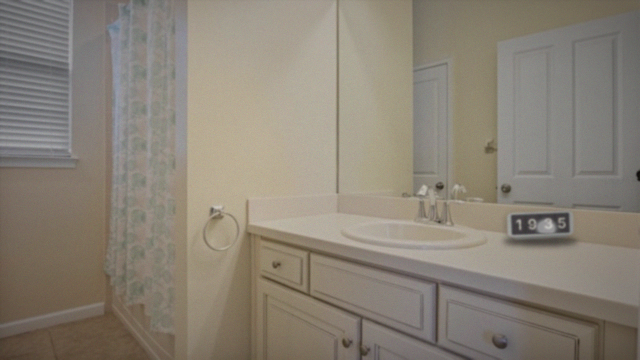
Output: **19:35**
